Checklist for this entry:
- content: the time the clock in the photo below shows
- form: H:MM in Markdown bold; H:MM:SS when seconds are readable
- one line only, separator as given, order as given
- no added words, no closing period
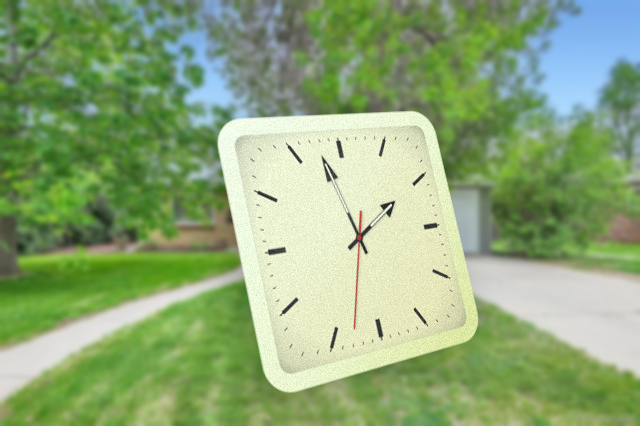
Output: **1:57:33**
